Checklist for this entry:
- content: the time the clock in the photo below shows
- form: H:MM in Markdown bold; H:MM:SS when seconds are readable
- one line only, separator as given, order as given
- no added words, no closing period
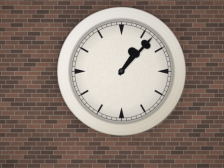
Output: **1:07**
